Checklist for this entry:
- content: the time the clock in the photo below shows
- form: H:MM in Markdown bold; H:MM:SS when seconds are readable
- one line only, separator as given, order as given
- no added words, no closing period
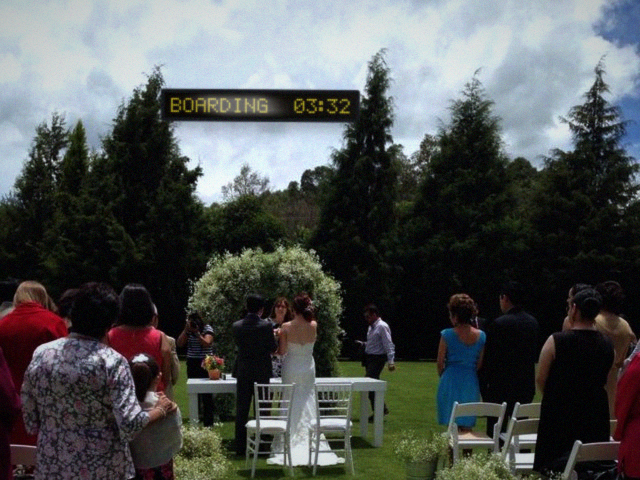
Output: **3:32**
